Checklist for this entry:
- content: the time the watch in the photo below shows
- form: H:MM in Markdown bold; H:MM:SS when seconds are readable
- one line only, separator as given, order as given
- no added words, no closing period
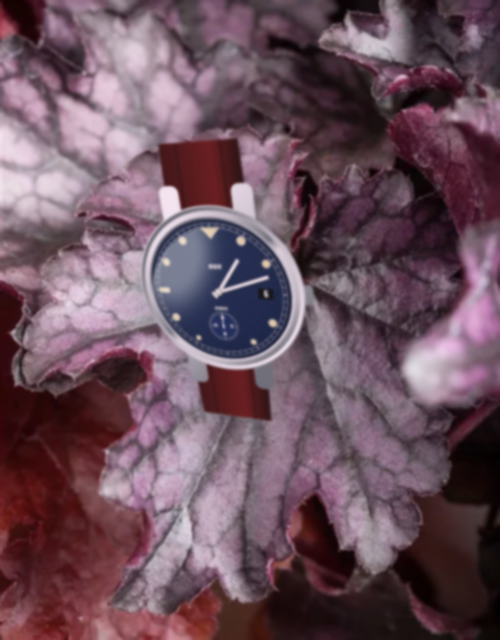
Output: **1:12**
